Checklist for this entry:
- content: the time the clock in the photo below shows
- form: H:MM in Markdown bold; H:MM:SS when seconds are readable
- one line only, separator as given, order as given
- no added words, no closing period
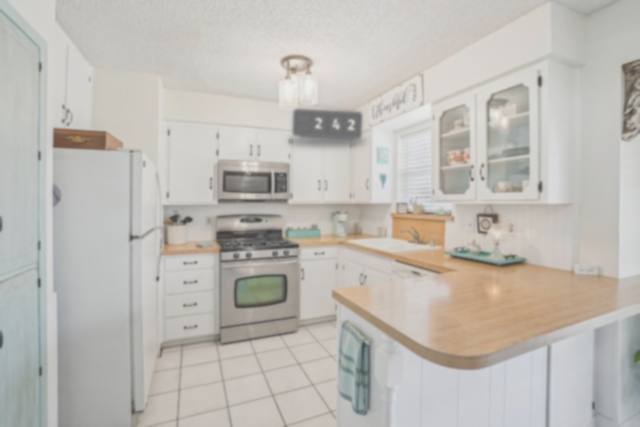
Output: **2:42**
